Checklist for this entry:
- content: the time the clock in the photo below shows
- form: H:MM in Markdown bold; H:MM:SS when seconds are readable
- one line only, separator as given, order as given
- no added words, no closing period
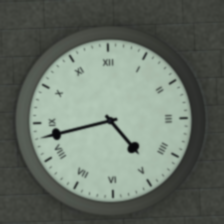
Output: **4:43**
